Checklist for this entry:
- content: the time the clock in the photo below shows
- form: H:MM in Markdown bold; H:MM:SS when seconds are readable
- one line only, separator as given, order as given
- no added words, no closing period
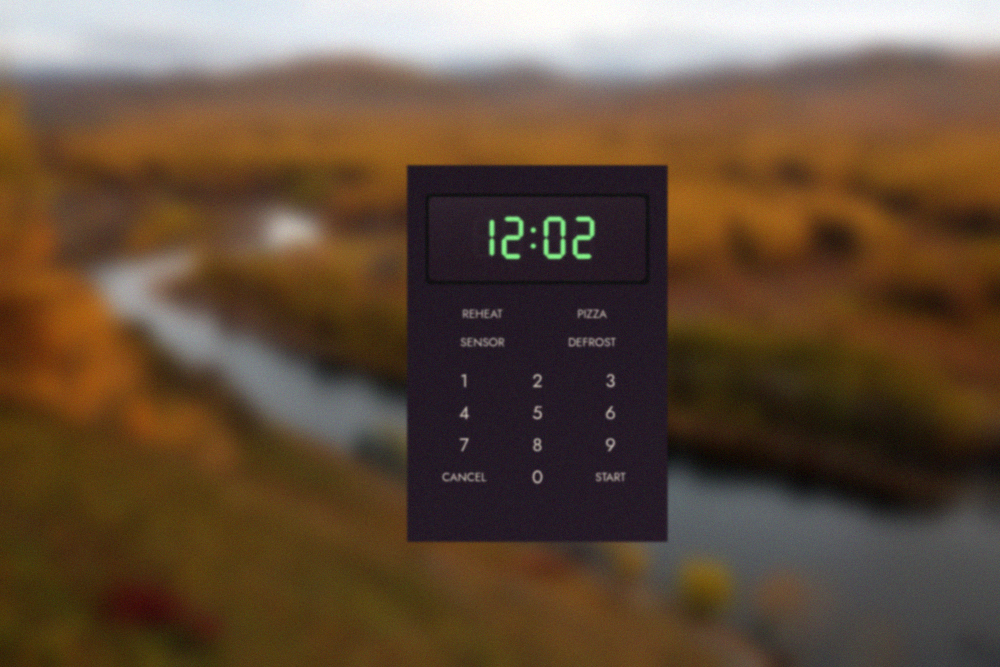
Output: **12:02**
